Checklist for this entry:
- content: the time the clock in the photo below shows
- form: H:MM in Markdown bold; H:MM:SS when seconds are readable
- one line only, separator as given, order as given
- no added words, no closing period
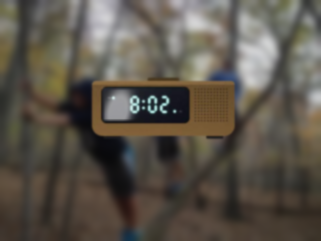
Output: **8:02**
